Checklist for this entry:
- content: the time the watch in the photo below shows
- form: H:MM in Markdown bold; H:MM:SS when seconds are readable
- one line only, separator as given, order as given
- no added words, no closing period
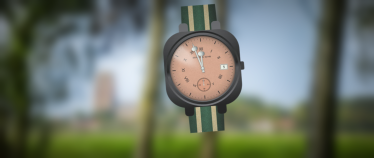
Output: **11:57**
